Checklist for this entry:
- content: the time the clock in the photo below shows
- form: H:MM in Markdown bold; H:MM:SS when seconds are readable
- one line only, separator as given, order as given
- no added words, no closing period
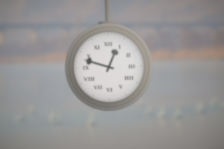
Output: **12:48**
